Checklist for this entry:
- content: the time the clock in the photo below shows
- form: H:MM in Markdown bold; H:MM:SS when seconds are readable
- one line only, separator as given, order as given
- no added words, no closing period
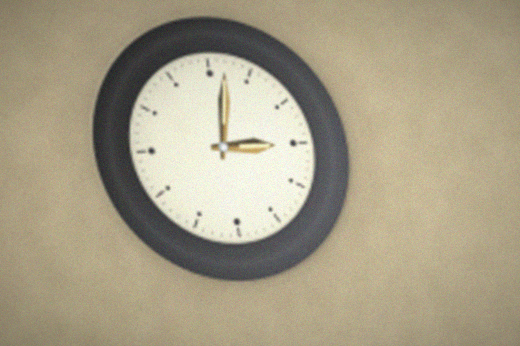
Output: **3:02**
